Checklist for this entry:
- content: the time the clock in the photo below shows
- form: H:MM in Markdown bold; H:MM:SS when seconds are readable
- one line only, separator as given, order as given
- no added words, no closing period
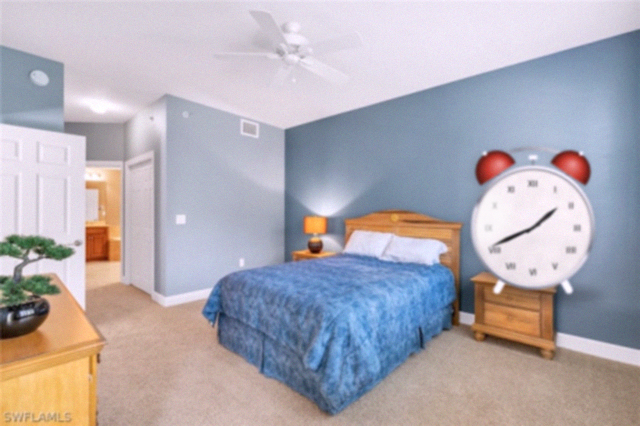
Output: **1:41**
